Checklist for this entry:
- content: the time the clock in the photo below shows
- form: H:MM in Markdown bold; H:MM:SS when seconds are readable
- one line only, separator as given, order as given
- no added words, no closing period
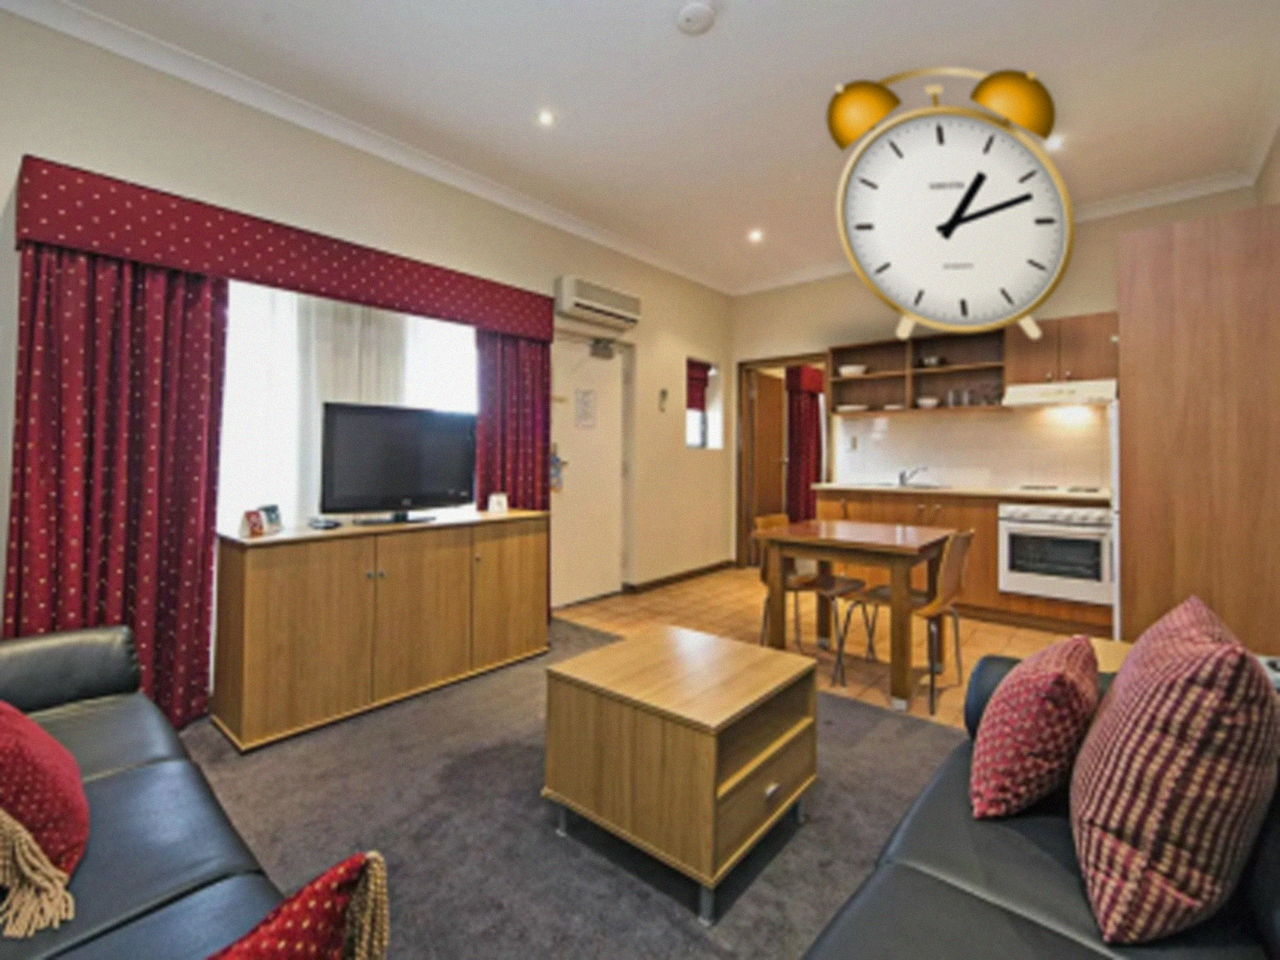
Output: **1:12**
